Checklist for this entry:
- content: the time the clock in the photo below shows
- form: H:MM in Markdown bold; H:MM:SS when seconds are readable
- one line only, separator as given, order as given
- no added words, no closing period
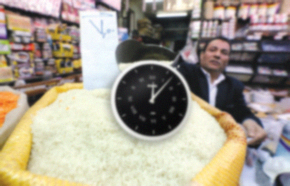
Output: **12:07**
